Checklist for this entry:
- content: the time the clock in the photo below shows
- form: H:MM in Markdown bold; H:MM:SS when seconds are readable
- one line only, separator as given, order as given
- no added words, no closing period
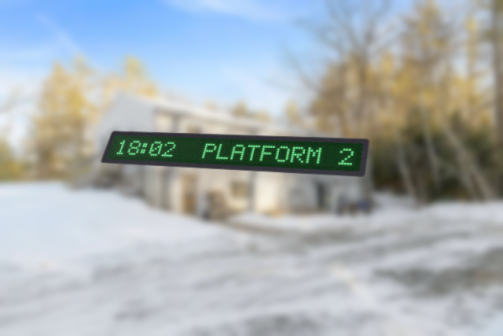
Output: **18:02**
